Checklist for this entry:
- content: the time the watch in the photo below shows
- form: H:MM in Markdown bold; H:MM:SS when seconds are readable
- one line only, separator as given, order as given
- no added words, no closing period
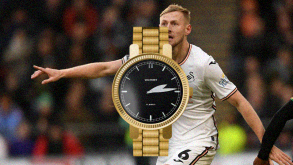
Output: **2:14**
